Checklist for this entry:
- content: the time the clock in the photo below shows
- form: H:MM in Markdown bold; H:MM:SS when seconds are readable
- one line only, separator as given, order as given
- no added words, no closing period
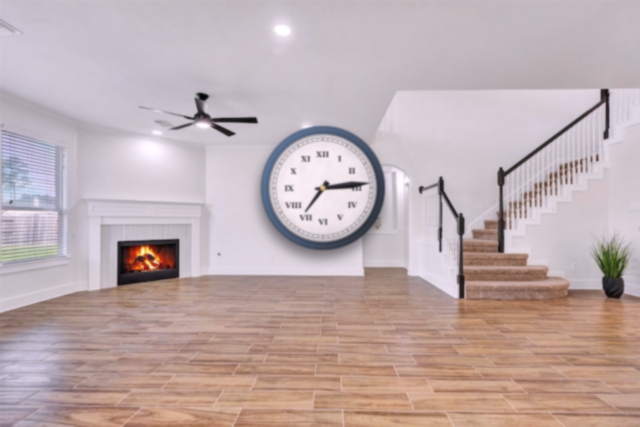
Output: **7:14**
